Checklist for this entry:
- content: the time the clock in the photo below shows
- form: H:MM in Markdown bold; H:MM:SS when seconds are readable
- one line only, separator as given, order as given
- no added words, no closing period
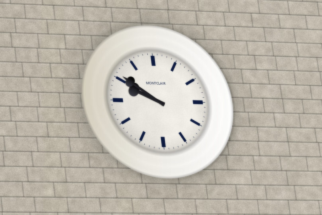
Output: **9:51**
